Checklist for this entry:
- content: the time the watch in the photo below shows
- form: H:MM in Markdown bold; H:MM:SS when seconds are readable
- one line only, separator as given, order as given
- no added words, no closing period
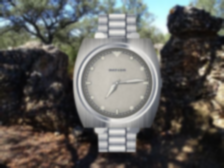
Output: **7:14**
